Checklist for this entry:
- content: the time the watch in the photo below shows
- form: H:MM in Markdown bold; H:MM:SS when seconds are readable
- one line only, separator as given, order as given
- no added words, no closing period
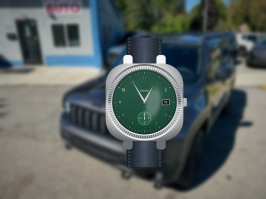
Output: **12:55**
